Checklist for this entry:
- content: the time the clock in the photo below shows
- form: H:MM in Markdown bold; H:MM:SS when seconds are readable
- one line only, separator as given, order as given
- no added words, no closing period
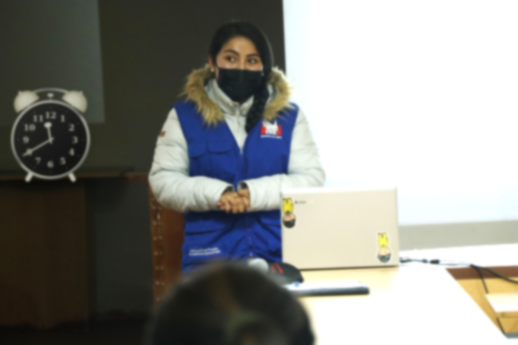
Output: **11:40**
